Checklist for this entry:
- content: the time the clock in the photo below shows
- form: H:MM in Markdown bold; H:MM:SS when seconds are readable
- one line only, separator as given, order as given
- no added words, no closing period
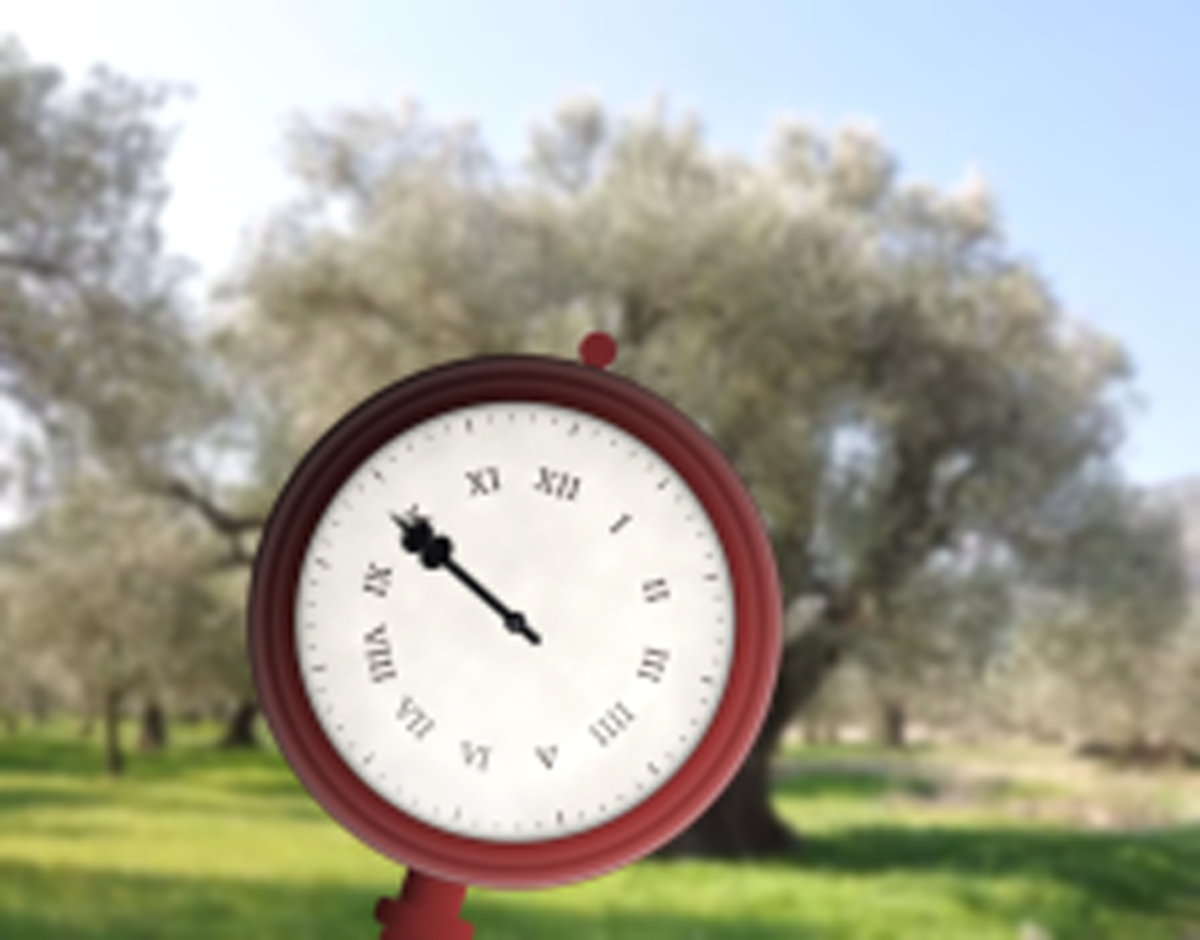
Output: **9:49**
